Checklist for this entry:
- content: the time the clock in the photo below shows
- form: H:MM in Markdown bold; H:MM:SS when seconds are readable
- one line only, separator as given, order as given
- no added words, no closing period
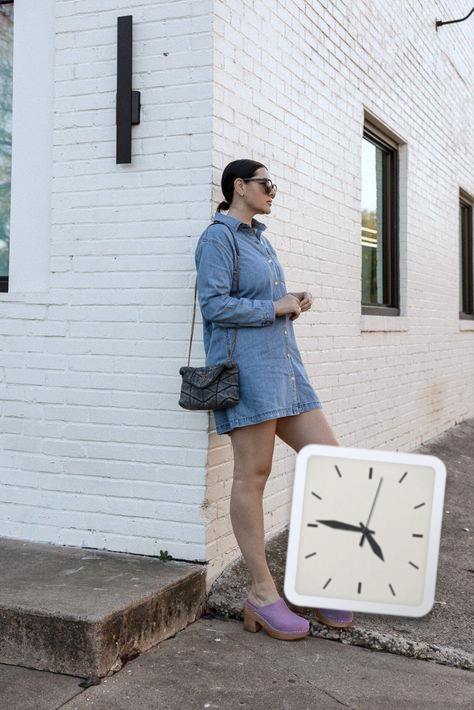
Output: **4:46:02**
